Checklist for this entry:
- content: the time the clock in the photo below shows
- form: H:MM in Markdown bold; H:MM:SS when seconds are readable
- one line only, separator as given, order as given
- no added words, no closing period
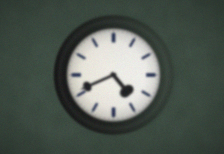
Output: **4:41**
